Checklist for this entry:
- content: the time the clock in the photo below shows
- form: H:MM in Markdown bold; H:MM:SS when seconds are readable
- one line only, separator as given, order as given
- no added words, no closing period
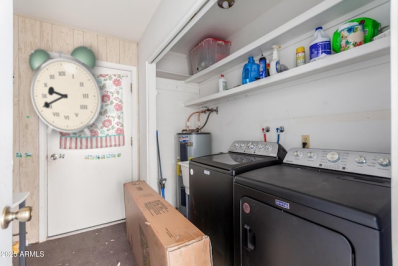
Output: **9:41**
